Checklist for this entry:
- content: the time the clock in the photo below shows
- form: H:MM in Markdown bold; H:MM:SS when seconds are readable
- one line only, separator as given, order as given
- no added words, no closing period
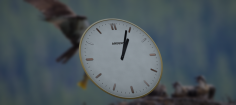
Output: **1:04**
